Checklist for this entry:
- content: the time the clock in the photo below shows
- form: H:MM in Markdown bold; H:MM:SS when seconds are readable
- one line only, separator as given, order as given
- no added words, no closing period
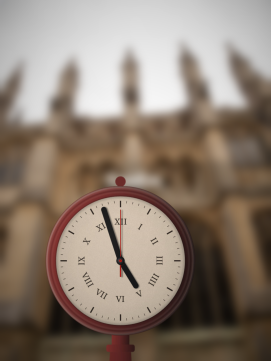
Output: **4:57:00**
